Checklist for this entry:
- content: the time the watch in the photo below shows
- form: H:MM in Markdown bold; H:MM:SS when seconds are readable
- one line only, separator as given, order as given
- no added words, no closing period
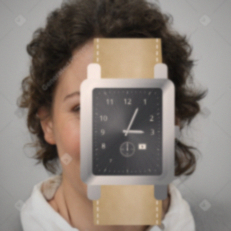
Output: **3:04**
